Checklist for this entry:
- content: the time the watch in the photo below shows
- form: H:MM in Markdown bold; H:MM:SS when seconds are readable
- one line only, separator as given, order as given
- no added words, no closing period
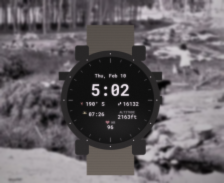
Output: **5:02**
